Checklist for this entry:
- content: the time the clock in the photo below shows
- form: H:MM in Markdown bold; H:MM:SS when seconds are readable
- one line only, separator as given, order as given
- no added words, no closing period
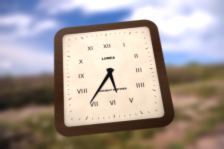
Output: **5:36**
